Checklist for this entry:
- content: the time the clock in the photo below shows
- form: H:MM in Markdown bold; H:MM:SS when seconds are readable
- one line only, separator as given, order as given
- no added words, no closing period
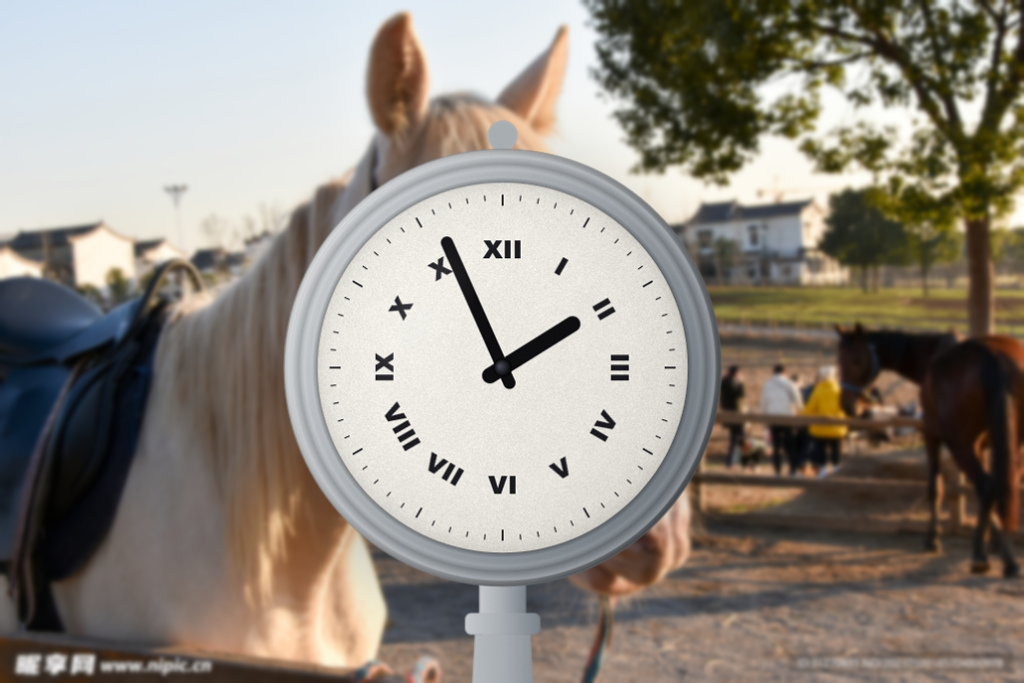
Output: **1:56**
